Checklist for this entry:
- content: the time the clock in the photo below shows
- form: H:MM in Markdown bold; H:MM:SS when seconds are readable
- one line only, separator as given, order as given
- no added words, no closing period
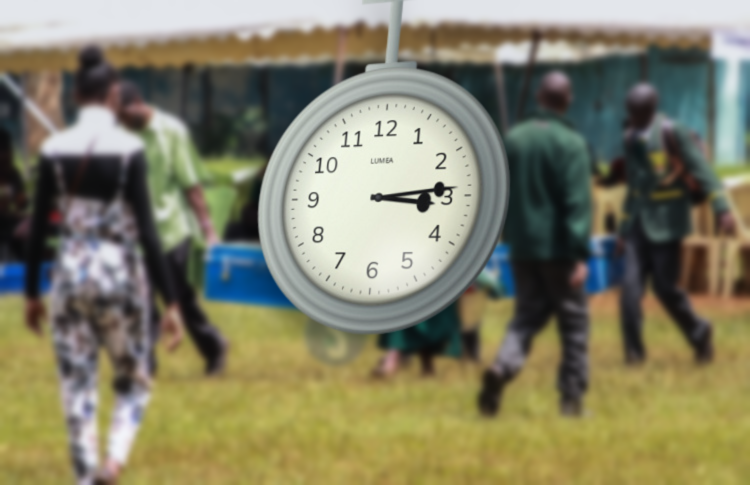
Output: **3:14**
